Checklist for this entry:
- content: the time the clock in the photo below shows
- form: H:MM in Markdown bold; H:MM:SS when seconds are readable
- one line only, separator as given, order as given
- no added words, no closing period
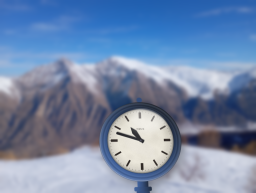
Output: **10:48**
